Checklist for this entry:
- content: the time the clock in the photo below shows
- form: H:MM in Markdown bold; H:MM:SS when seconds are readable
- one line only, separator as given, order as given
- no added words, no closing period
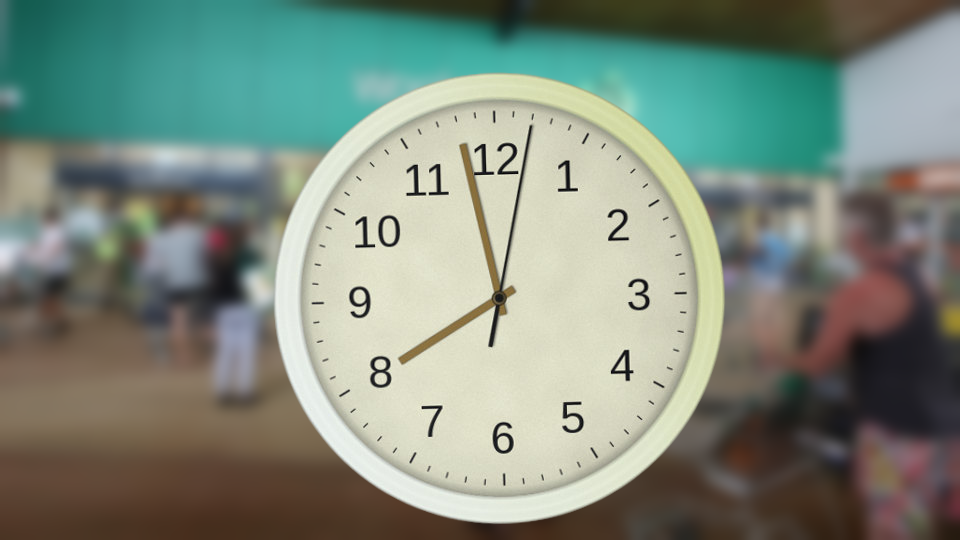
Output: **7:58:02**
